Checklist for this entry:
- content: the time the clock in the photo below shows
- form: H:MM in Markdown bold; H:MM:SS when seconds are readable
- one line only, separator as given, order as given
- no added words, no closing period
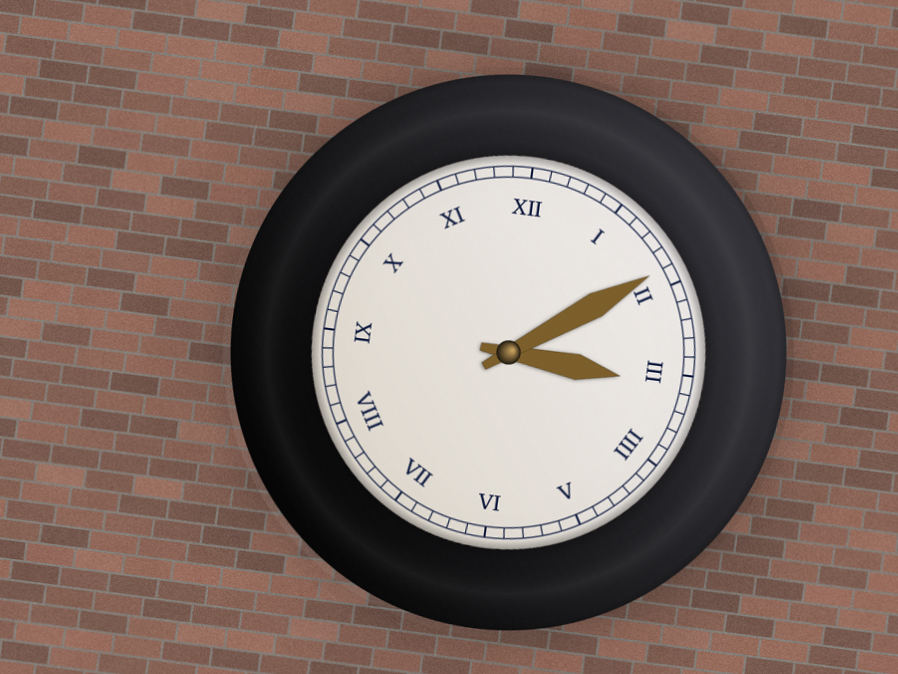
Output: **3:09**
